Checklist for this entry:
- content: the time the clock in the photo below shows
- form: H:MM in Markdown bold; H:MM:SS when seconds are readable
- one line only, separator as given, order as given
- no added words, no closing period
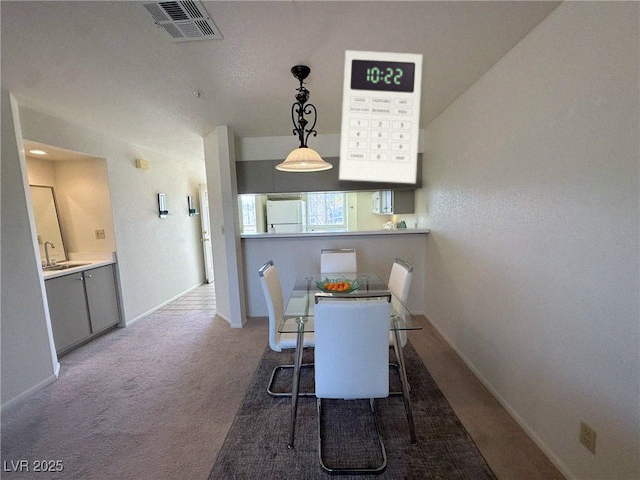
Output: **10:22**
